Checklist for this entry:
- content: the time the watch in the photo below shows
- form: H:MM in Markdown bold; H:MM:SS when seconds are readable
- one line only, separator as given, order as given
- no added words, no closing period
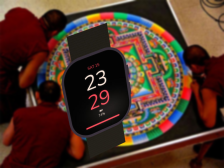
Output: **23:29**
